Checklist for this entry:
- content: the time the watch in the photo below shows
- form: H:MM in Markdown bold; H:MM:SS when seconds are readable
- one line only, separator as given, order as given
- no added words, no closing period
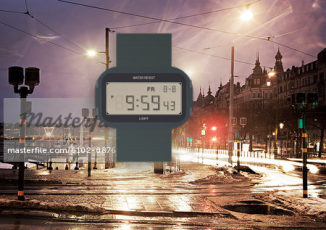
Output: **9:59:43**
